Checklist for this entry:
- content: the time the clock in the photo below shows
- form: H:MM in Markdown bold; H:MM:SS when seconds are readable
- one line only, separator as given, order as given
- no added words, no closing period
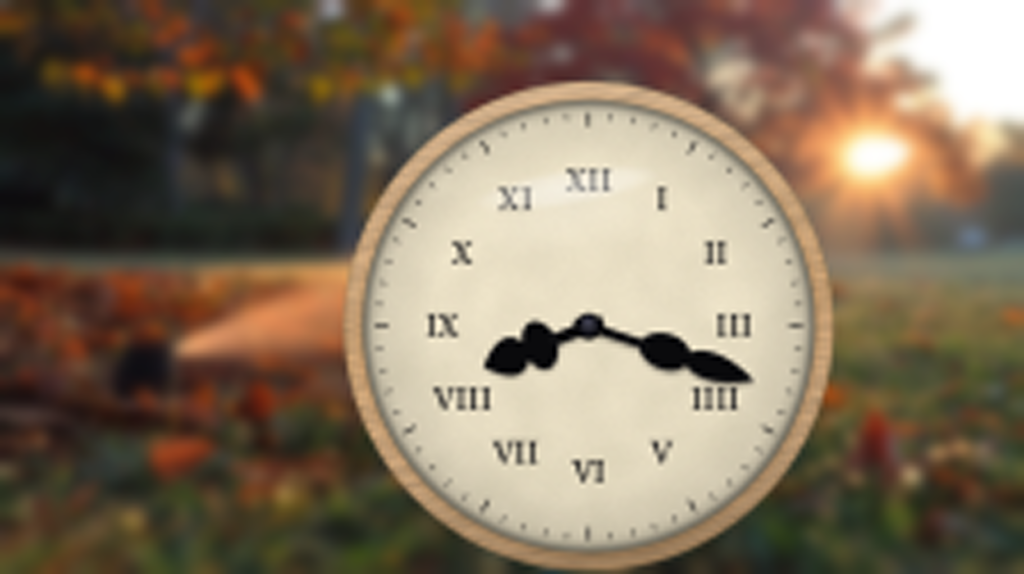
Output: **8:18**
